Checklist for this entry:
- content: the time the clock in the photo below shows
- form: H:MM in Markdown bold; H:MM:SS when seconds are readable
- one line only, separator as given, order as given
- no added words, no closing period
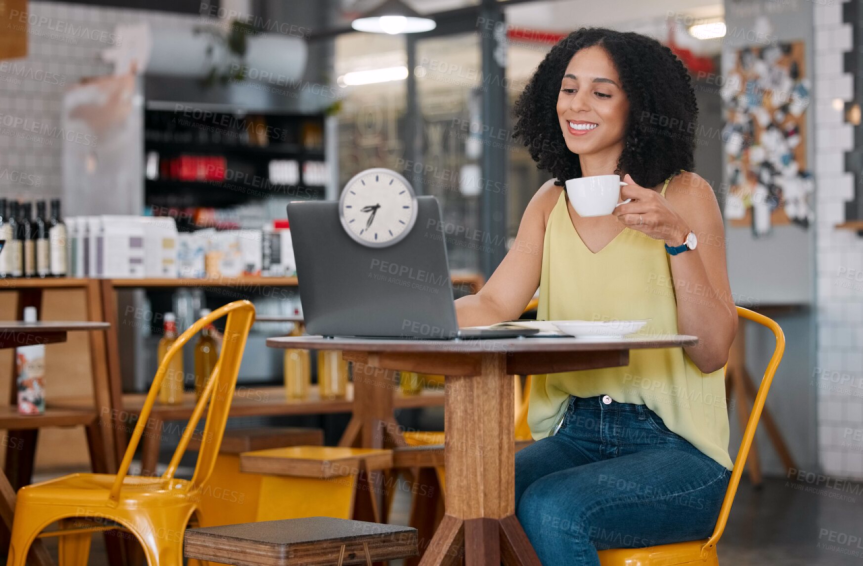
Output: **8:34**
